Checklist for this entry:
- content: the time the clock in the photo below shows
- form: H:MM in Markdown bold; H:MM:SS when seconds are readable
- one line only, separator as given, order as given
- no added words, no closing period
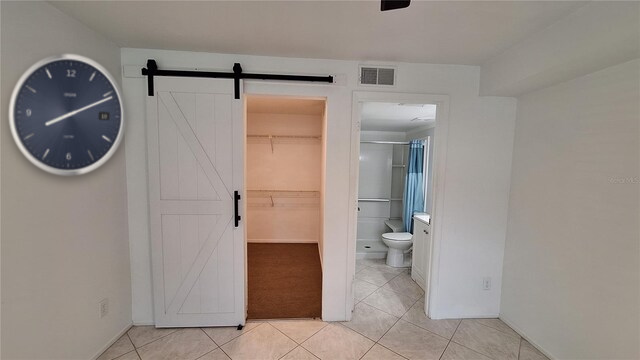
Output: **8:11**
